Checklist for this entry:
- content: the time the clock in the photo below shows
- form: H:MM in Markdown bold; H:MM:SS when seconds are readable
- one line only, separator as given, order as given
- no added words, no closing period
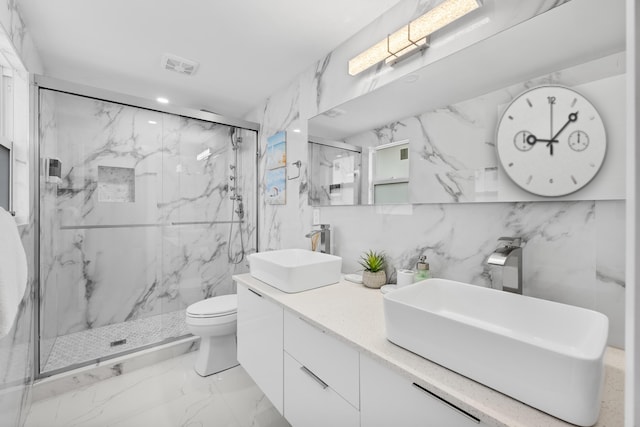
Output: **9:07**
